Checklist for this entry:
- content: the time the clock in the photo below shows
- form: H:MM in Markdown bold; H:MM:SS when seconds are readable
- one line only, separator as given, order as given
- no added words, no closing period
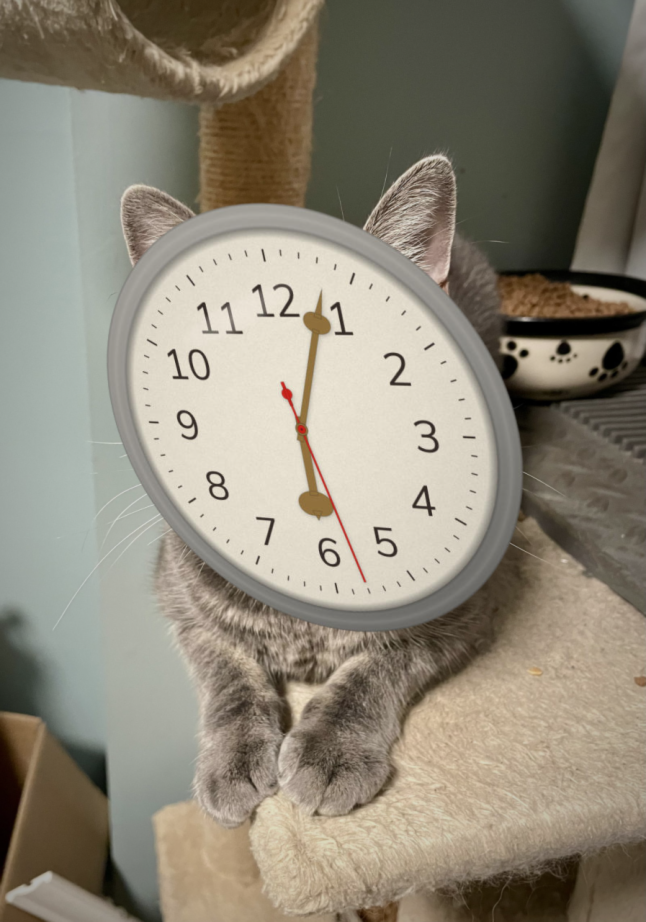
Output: **6:03:28**
